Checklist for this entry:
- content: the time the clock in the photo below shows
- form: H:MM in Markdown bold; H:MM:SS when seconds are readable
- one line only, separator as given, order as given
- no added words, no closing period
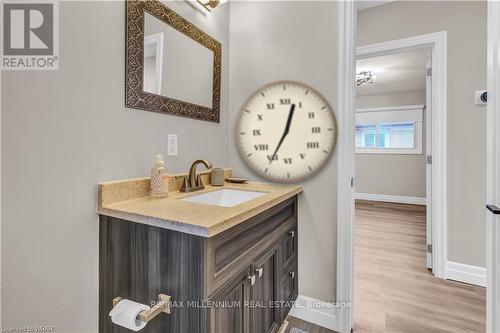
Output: **12:35**
